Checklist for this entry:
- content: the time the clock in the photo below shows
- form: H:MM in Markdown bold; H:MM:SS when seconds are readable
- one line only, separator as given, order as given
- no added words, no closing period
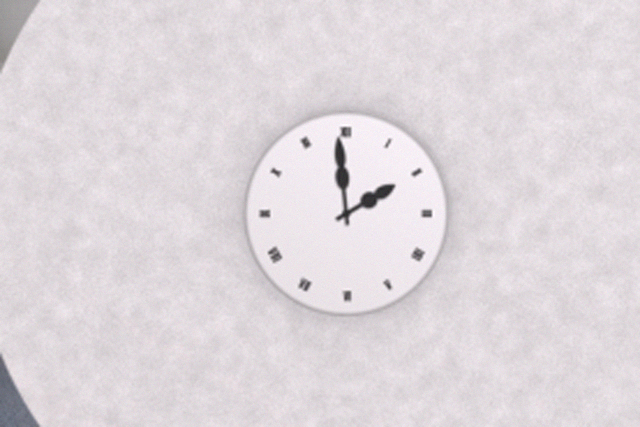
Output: **1:59**
